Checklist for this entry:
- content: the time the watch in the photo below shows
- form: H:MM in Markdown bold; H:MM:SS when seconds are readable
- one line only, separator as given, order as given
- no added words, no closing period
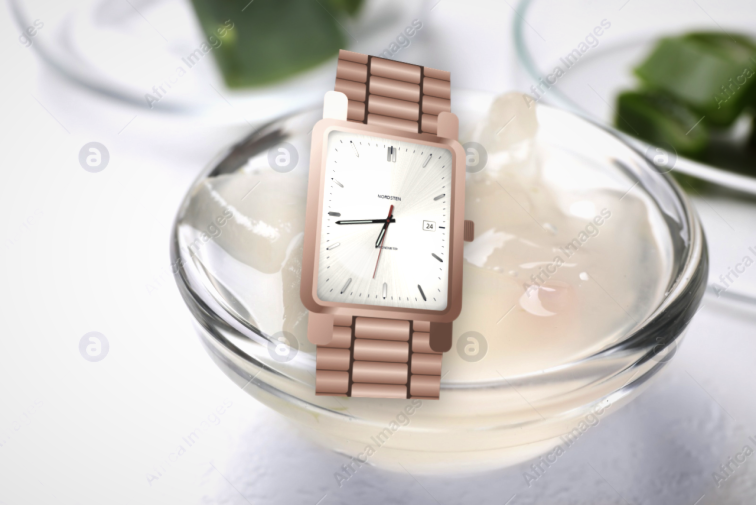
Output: **6:43:32**
